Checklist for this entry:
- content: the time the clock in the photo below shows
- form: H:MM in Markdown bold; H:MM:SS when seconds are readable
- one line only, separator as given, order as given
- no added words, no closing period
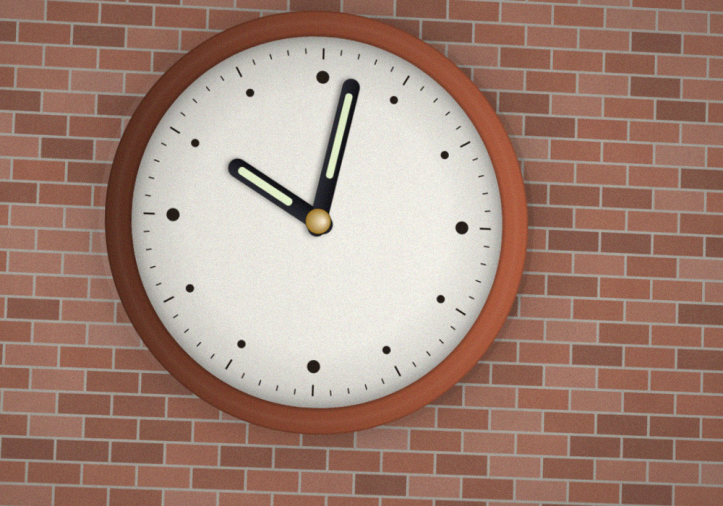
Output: **10:02**
